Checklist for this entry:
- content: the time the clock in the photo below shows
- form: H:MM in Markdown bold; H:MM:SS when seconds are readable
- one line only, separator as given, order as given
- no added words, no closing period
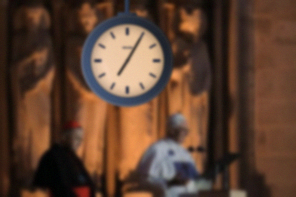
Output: **7:05**
